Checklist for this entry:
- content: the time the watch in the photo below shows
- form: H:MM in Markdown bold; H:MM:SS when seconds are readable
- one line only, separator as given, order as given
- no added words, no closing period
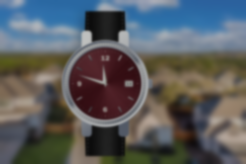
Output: **11:48**
